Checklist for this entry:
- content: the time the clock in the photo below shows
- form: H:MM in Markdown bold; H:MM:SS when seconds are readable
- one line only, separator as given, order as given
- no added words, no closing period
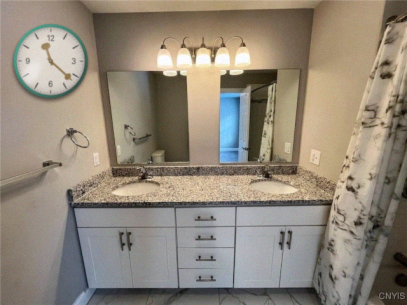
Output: **11:22**
